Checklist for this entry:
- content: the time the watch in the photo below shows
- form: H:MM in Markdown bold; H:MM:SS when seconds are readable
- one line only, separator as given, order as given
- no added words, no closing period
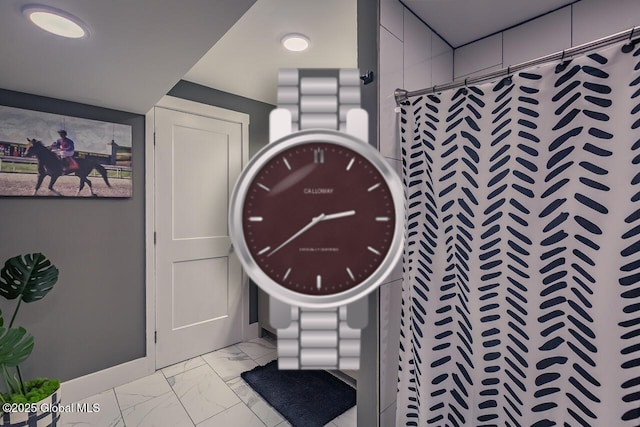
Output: **2:39**
